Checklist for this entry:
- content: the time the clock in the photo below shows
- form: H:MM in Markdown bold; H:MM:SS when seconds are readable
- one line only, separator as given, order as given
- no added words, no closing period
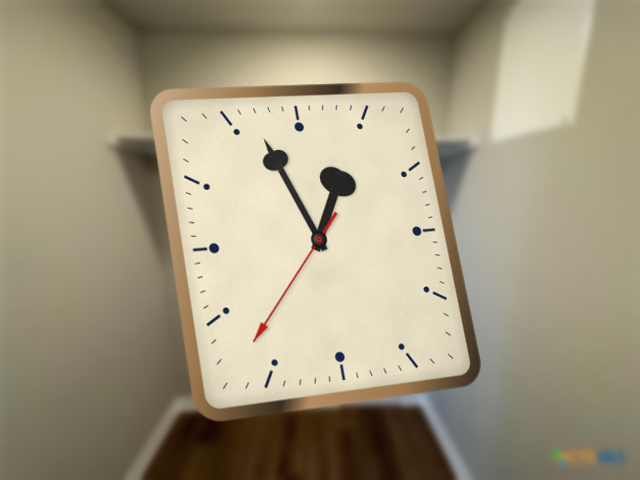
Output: **12:56:37**
